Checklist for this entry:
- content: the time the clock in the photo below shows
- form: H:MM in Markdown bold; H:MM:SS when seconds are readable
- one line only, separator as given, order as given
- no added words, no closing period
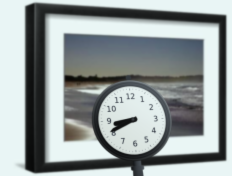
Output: **8:41**
